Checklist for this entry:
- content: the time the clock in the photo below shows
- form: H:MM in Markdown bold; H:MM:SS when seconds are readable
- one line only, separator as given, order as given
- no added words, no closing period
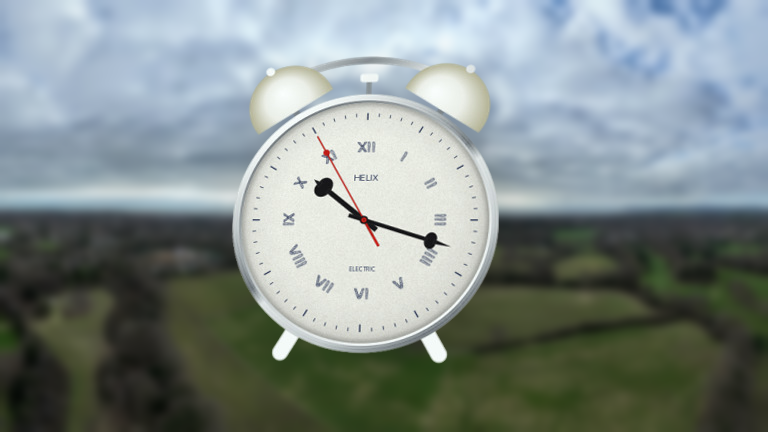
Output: **10:17:55**
